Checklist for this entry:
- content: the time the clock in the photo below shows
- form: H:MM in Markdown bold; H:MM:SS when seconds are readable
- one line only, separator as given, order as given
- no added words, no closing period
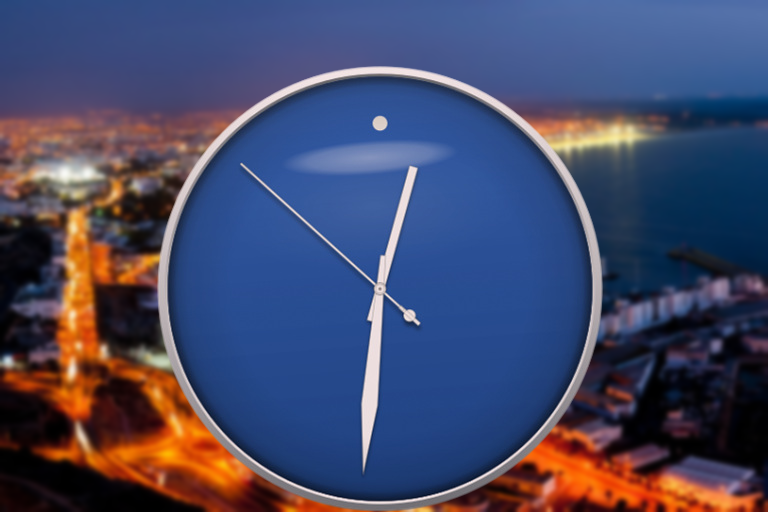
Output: **12:30:52**
